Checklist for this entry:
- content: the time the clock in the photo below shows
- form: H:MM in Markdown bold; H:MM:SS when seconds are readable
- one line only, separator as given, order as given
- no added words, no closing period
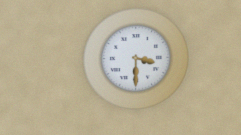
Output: **3:30**
